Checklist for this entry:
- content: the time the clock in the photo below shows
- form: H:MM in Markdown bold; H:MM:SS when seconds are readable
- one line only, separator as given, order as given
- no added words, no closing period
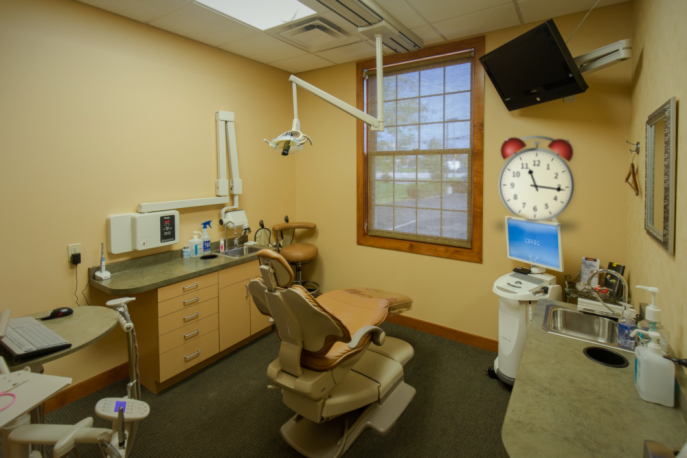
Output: **11:16**
